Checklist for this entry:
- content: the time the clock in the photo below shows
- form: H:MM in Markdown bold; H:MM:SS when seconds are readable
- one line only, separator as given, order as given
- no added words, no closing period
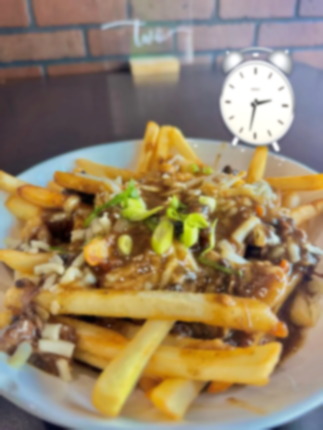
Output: **2:32**
